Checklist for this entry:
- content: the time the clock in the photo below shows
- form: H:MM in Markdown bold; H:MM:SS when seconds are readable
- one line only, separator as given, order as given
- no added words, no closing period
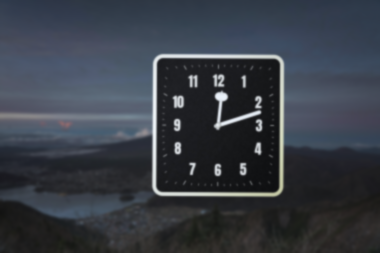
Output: **12:12**
